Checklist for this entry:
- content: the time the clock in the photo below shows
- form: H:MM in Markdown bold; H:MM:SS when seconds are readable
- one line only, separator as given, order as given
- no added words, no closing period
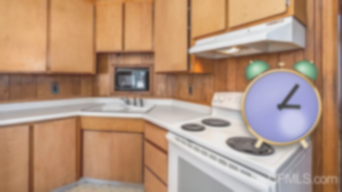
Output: **3:06**
